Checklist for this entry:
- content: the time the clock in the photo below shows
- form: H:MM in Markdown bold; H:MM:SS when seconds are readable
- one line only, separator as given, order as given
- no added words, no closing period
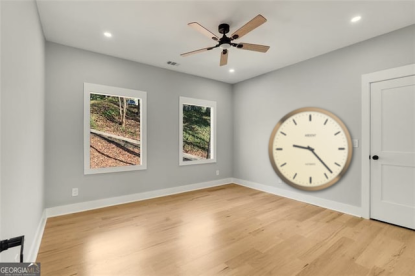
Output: **9:23**
